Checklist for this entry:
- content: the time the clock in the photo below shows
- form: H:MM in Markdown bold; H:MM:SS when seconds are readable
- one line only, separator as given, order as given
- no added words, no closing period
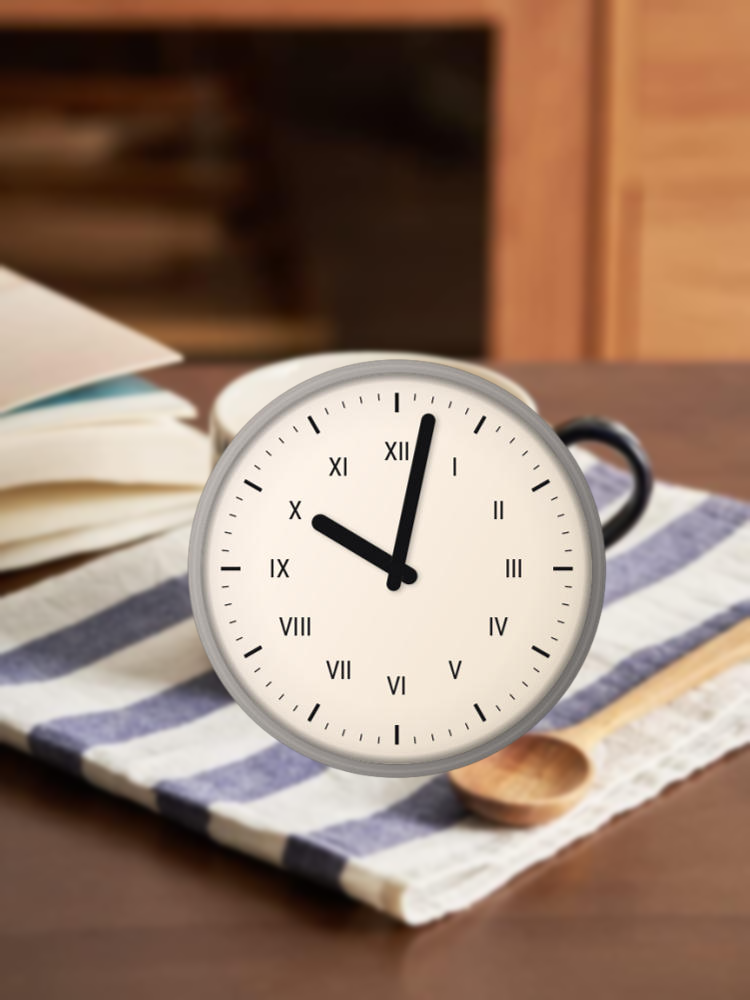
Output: **10:02**
